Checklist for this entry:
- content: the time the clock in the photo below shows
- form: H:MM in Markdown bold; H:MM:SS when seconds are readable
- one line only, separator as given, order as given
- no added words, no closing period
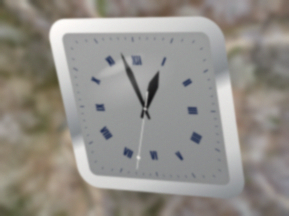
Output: **12:57:33**
